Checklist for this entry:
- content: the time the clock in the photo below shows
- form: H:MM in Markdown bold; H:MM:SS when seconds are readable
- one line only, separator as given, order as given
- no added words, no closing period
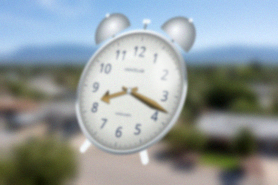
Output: **8:18**
